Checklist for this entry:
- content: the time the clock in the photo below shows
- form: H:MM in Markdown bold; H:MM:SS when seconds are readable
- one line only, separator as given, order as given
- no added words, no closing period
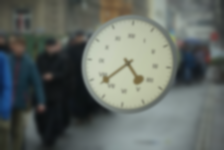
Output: **4:38**
